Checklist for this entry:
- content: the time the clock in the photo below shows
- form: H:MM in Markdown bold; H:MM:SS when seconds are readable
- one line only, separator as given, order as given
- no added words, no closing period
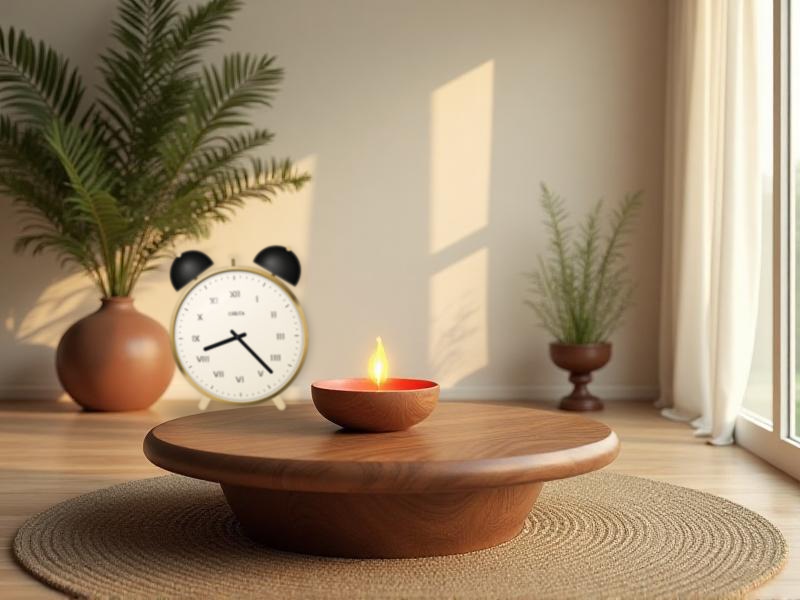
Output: **8:23**
